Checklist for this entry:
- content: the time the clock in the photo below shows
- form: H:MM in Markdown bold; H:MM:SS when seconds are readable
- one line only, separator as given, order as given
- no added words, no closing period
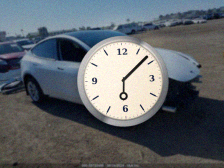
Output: **6:08**
